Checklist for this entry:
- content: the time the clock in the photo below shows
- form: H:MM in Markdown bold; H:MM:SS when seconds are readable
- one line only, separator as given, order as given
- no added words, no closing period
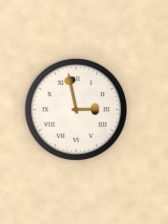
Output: **2:58**
